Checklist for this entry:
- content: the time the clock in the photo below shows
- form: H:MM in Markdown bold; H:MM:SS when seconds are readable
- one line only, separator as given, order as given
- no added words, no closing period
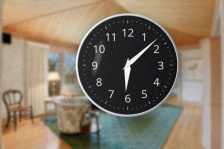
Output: **6:08**
